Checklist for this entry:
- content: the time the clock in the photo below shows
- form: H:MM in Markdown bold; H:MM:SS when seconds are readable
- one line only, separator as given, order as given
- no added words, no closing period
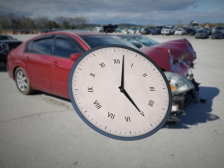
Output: **5:02**
